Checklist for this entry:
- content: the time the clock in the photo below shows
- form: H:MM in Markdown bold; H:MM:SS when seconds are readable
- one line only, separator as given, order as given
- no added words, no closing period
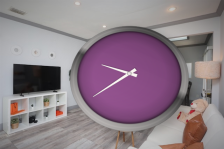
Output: **9:39**
